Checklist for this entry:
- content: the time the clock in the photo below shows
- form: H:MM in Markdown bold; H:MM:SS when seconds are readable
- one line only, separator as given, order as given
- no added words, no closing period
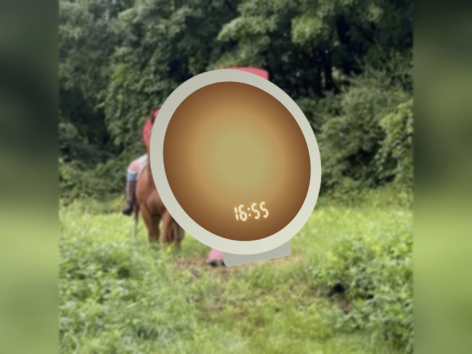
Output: **16:55**
